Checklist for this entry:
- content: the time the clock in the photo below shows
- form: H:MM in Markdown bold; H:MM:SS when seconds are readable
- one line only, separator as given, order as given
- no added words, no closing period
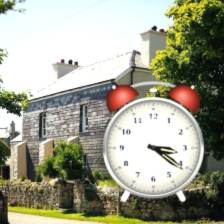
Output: **3:21**
